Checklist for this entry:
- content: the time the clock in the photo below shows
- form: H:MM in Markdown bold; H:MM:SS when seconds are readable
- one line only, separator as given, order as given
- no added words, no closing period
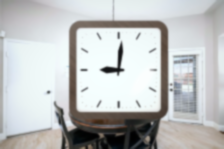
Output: **9:01**
